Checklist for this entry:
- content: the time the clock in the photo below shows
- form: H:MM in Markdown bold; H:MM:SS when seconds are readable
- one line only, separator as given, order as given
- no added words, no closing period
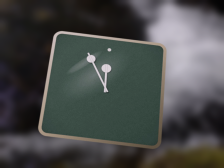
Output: **11:55**
